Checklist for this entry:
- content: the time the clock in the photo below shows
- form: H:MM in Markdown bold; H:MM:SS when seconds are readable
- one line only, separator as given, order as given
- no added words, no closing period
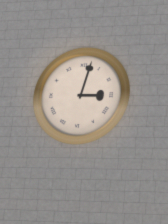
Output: **3:02**
